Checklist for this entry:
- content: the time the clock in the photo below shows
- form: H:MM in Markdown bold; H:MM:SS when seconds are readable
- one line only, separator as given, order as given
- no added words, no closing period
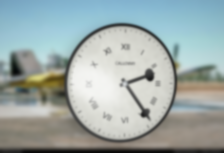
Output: **2:24**
